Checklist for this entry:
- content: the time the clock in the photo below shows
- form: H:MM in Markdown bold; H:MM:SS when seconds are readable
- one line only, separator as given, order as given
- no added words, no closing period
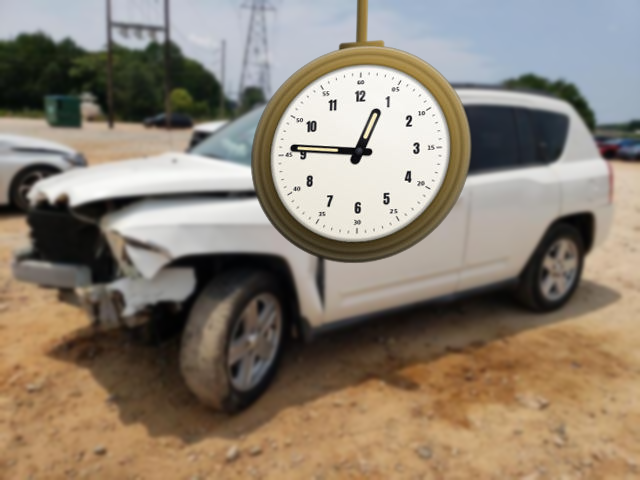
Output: **12:46**
